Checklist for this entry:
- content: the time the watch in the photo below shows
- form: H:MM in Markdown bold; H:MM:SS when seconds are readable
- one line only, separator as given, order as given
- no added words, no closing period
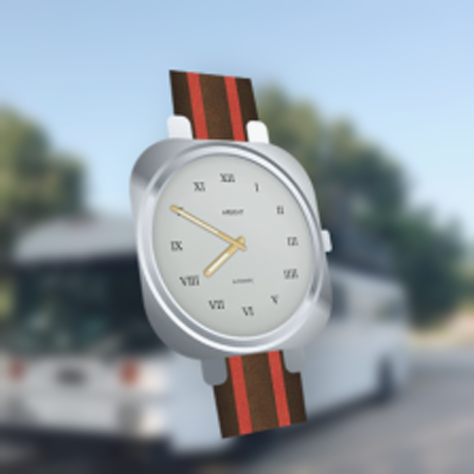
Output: **7:50**
